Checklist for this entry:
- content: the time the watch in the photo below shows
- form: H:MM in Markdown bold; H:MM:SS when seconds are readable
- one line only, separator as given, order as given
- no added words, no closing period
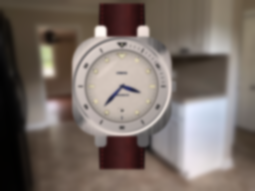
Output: **3:37**
